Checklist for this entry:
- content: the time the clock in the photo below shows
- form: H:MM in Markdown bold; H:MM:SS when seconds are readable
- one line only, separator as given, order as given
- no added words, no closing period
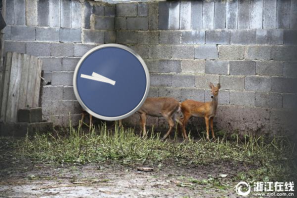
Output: **9:47**
